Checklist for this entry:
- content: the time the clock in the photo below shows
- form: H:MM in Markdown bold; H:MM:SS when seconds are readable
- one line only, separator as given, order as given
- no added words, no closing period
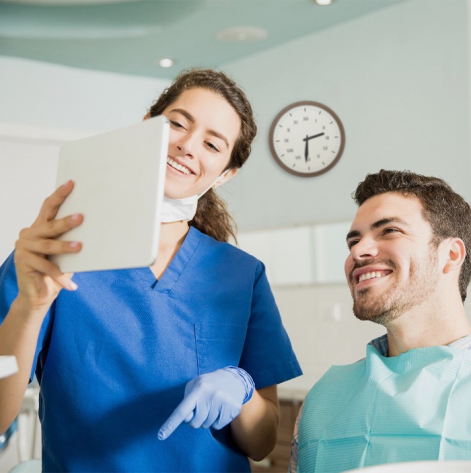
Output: **2:31**
